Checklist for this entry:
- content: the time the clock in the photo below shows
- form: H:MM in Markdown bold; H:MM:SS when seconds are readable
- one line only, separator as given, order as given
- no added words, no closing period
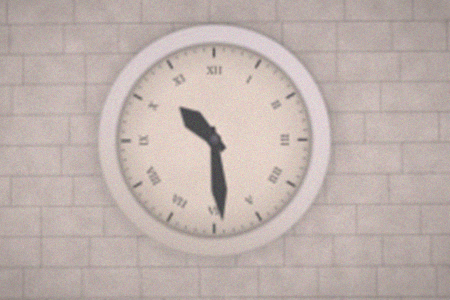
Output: **10:29**
